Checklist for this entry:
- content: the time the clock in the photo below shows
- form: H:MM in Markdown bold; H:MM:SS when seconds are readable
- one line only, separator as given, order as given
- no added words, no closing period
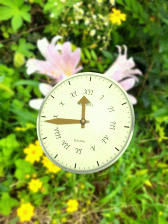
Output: **11:44**
